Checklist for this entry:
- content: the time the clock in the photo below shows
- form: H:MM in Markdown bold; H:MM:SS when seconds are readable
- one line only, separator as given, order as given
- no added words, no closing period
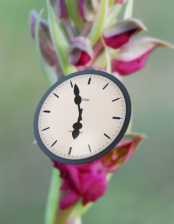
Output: **5:56**
